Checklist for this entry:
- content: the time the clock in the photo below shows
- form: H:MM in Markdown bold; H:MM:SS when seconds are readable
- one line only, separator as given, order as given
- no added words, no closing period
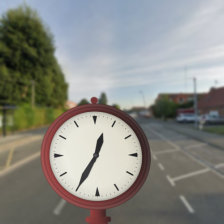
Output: **12:35**
